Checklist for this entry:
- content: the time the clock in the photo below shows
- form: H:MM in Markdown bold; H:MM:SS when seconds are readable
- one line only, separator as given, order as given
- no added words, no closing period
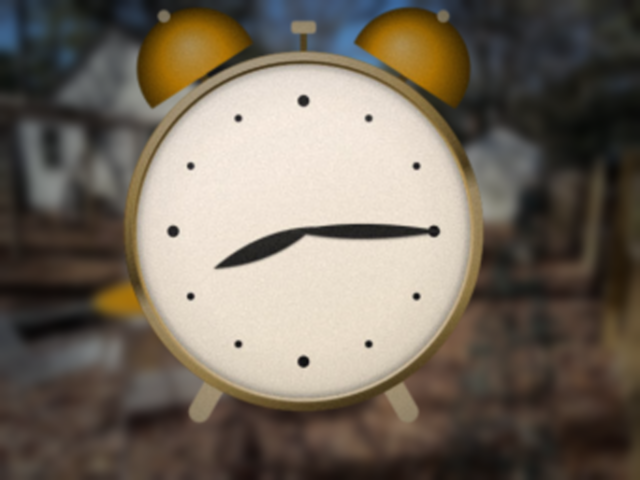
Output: **8:15**
